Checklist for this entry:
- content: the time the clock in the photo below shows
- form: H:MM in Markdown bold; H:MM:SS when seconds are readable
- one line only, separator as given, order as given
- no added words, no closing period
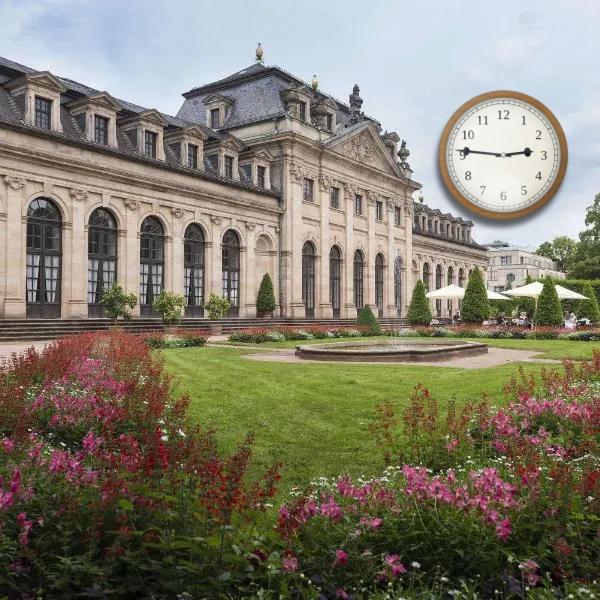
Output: **2:46**
